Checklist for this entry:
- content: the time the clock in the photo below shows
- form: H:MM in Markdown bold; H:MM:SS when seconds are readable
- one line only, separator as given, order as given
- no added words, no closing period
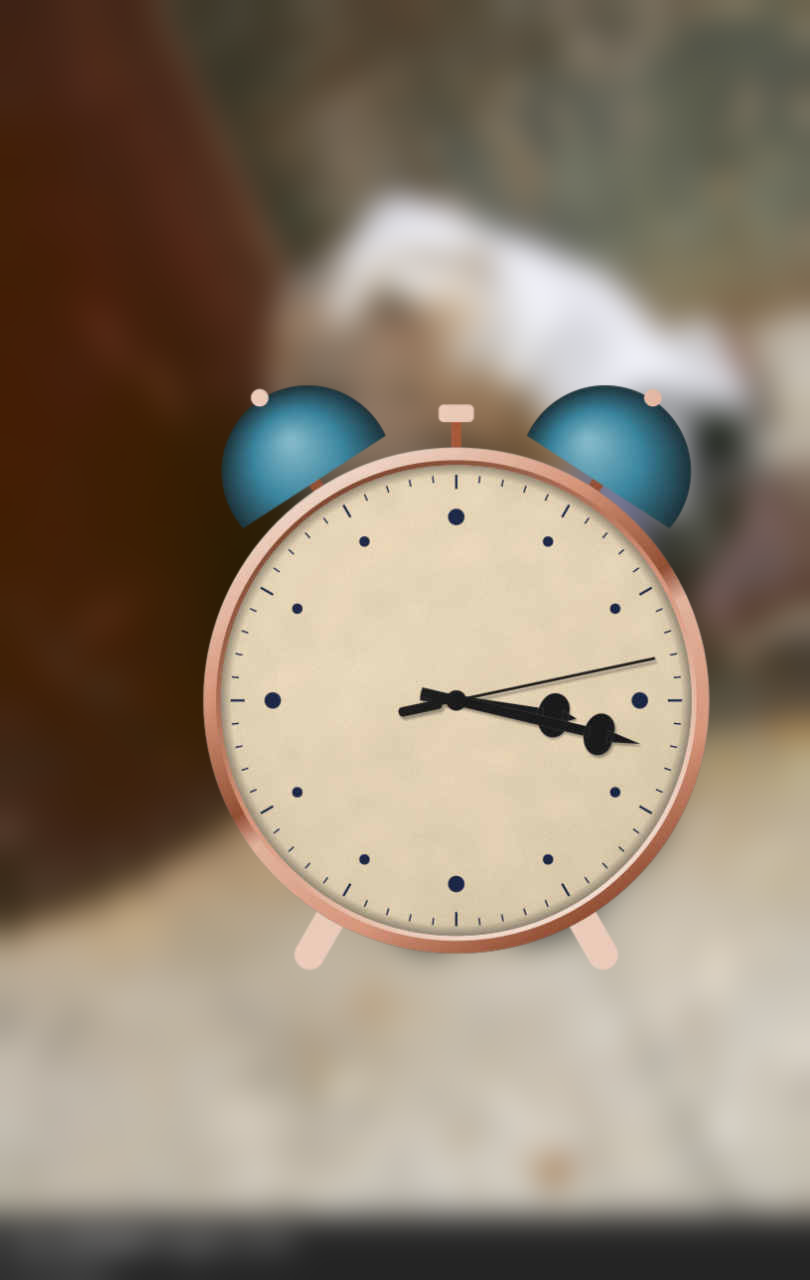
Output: **3:17:13**
